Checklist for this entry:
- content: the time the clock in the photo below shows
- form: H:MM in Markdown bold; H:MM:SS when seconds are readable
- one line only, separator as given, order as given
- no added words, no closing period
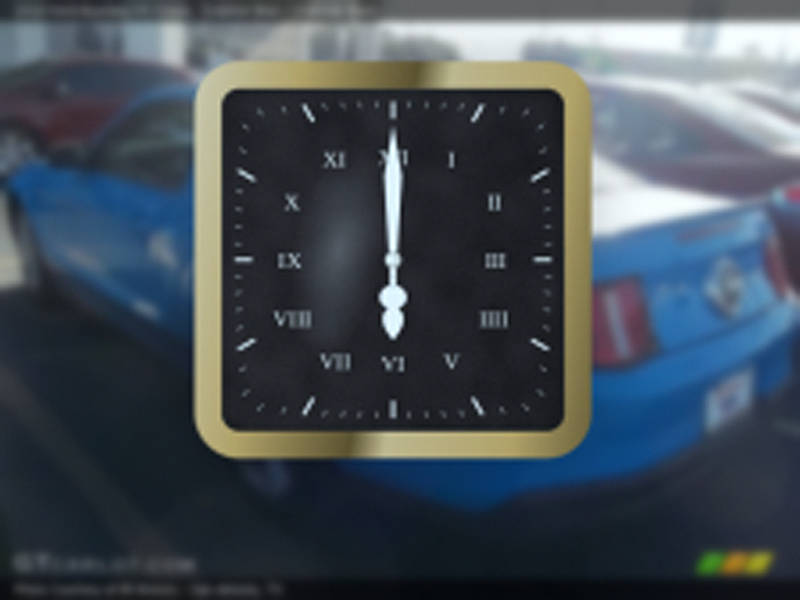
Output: **6:00**
